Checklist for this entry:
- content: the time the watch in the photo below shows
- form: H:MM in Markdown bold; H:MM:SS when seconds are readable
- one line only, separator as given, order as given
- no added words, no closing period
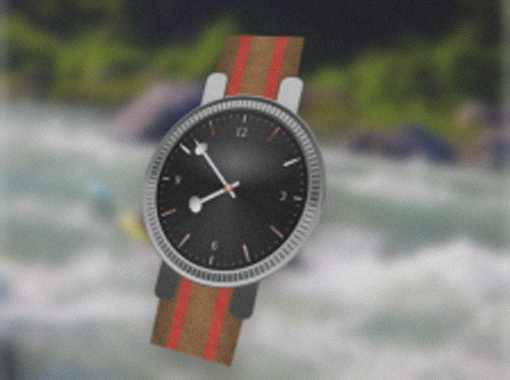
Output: **7:52**
